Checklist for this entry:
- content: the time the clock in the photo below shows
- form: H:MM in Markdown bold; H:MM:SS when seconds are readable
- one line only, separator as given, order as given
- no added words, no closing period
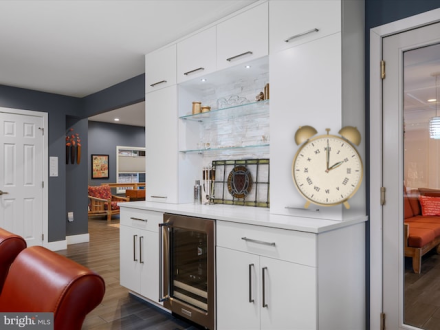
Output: **2:00**
